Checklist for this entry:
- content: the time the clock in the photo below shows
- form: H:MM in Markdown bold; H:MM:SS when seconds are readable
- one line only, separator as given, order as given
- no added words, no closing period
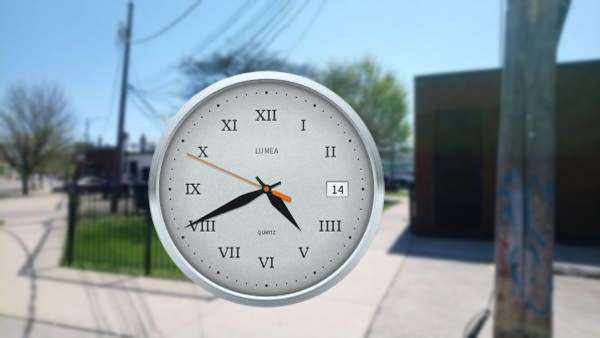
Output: **4:40:49**
